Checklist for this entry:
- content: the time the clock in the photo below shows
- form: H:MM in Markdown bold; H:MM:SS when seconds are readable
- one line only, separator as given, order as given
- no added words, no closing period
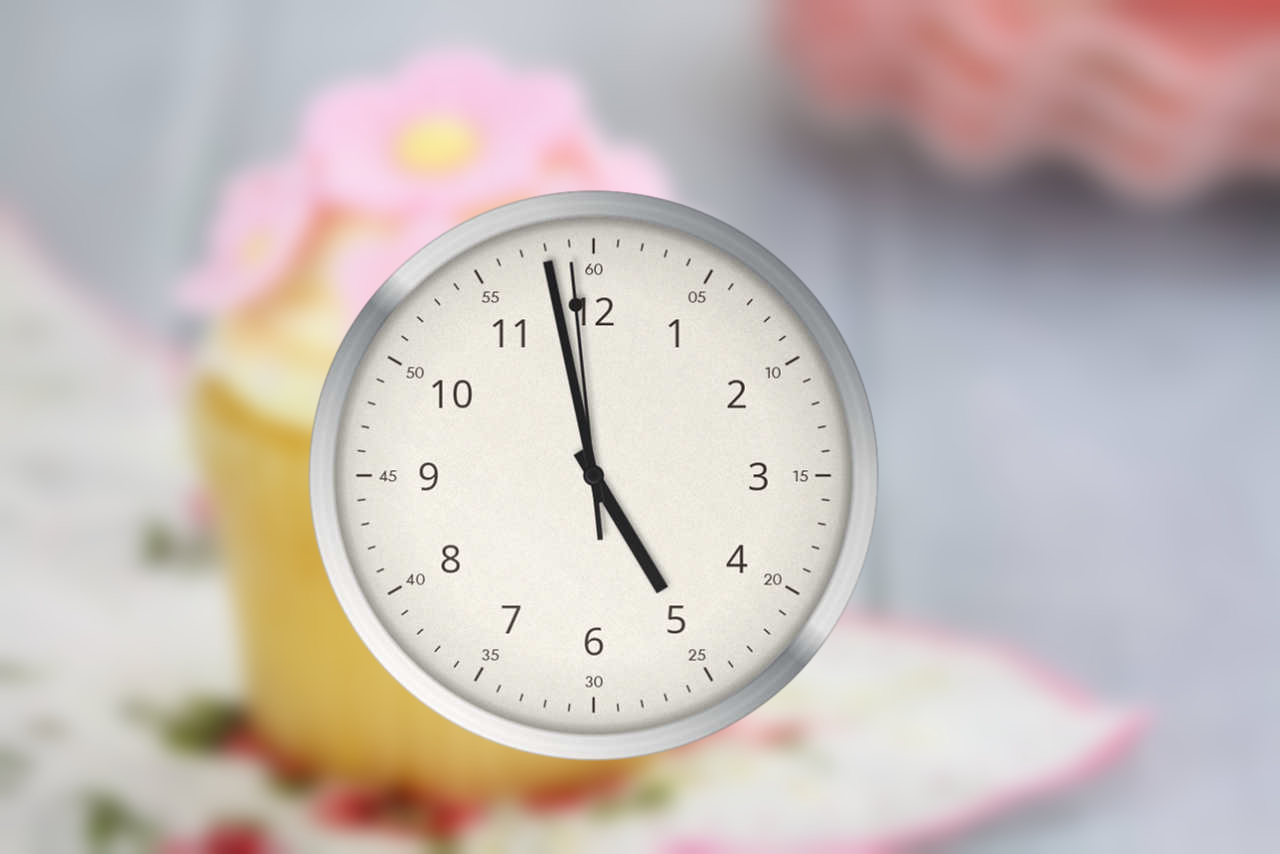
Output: **4:57:59**
